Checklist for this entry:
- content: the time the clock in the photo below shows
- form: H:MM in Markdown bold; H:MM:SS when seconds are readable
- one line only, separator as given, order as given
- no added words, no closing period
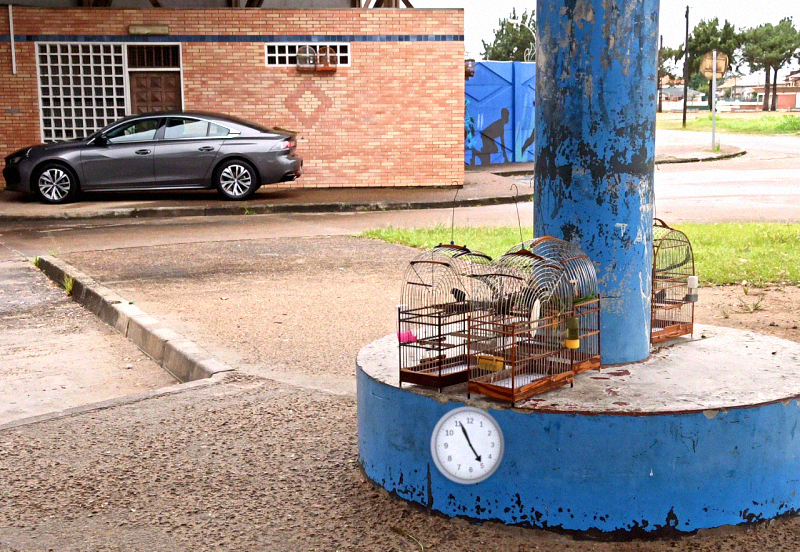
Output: **4:56**
